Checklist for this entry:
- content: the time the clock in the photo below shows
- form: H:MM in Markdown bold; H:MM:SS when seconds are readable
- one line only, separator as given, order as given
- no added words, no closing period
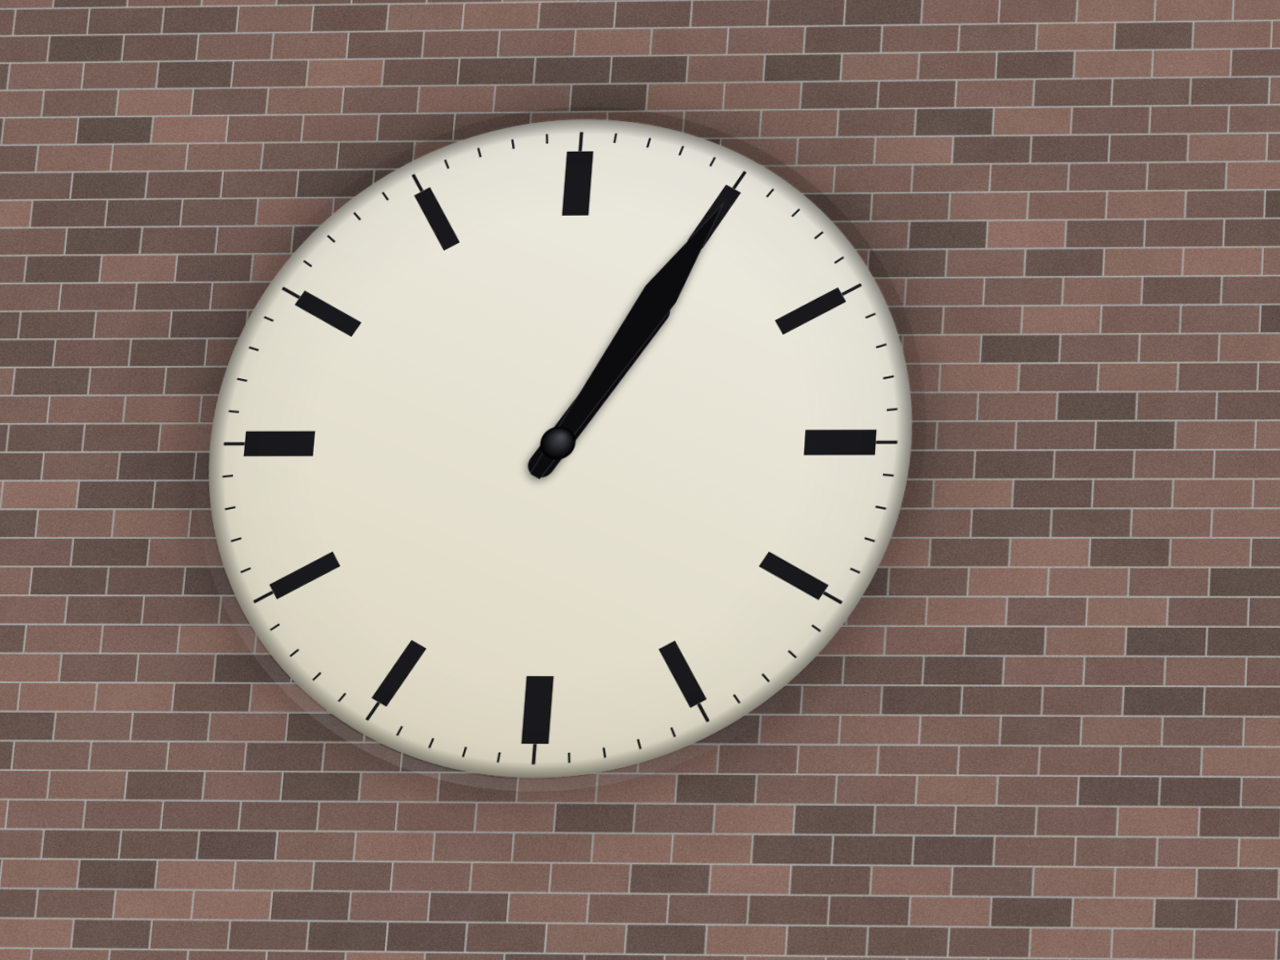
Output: **1:05**
